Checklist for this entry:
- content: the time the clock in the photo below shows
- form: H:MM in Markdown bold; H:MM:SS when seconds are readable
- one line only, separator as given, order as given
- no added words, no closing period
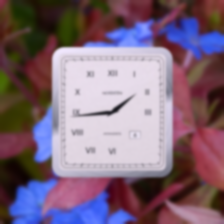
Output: **1:44**
